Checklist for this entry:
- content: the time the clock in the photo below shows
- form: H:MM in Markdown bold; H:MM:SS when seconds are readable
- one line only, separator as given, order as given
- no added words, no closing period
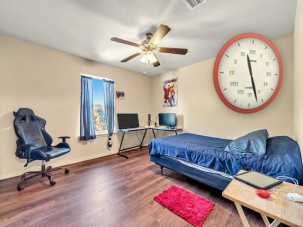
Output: **11:27**
